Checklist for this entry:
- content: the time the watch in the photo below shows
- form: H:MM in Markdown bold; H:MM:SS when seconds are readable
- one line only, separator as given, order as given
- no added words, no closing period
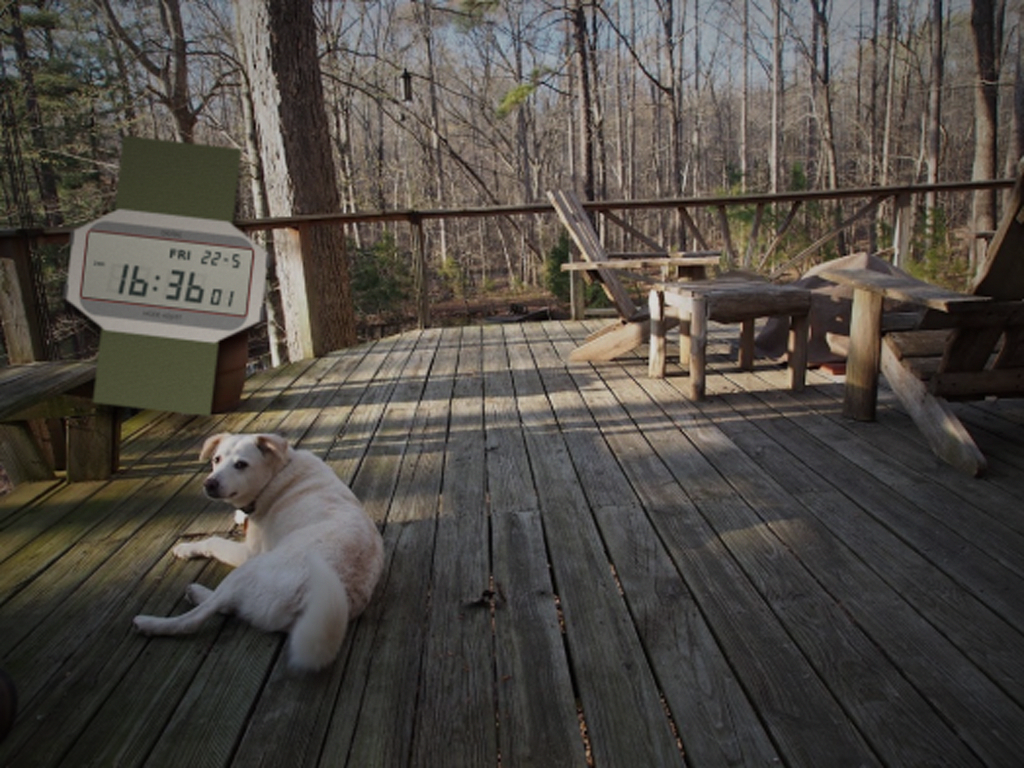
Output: **16:36:01**
